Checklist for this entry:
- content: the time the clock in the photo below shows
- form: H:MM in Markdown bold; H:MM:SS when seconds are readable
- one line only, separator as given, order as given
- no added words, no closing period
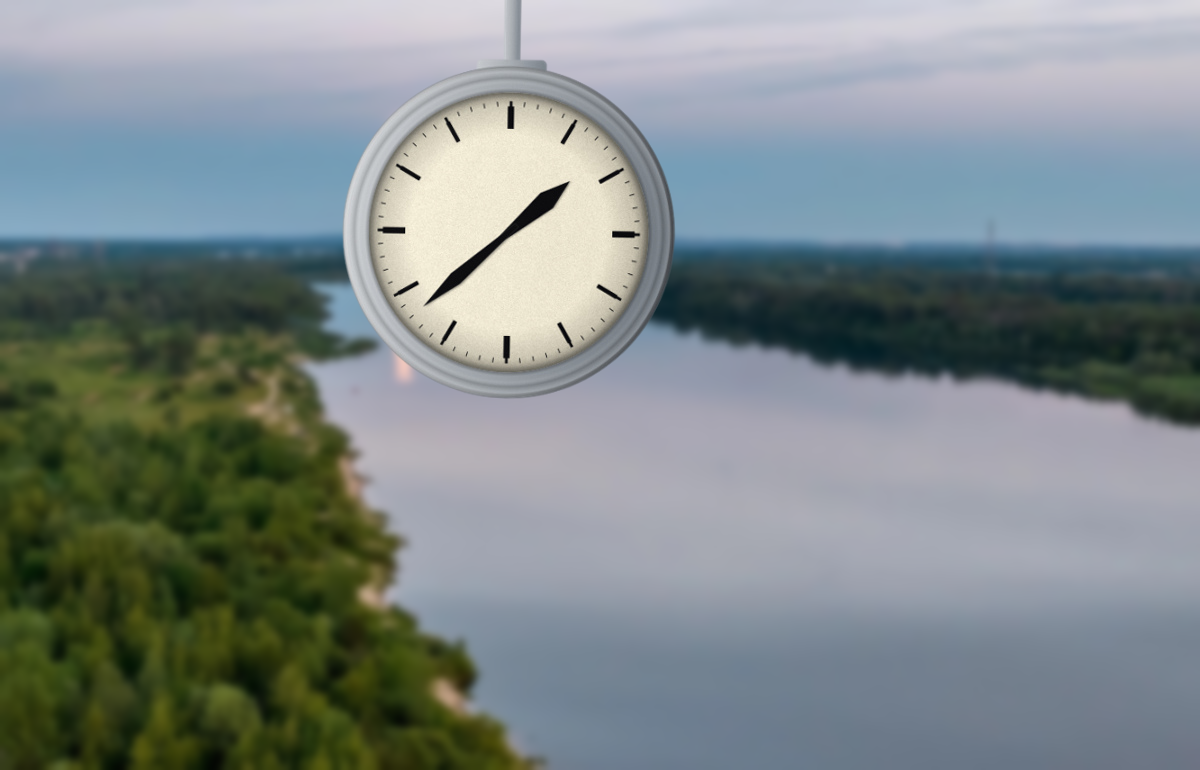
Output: **1:38**
